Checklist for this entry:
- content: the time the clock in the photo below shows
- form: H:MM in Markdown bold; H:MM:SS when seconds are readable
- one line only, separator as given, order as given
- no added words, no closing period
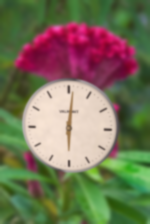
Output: **6:01**
